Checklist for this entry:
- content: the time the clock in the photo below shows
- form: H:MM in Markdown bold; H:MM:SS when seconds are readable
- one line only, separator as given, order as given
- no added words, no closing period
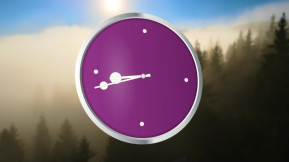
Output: **8:42**
